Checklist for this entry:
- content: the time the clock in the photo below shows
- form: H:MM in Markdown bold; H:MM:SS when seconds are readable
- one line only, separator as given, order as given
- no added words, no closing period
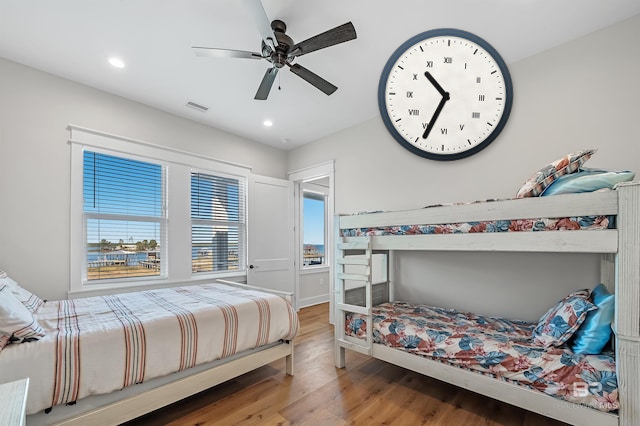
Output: **10:34**
